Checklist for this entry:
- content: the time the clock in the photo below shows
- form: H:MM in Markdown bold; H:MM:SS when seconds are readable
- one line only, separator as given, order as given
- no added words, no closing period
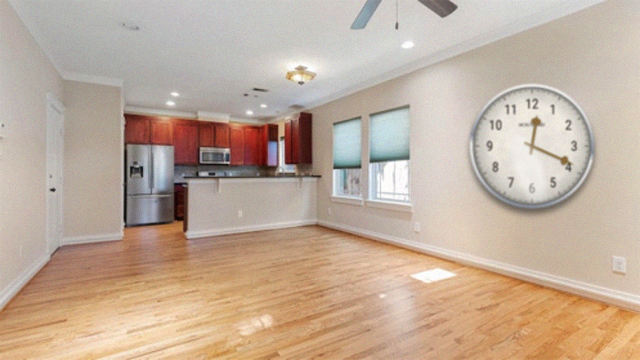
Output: **12:19**
